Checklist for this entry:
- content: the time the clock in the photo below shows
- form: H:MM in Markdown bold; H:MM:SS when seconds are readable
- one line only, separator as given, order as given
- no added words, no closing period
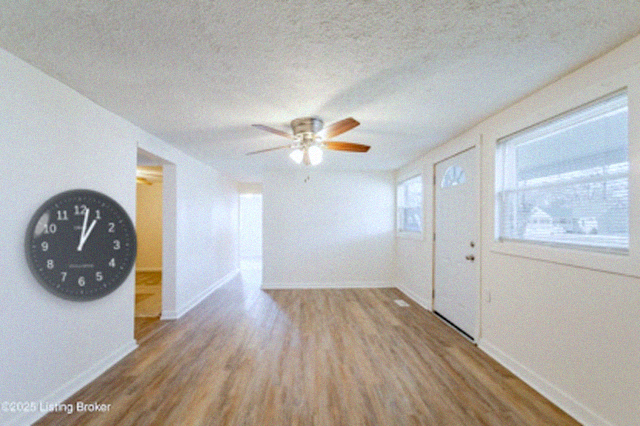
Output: **1:02**
